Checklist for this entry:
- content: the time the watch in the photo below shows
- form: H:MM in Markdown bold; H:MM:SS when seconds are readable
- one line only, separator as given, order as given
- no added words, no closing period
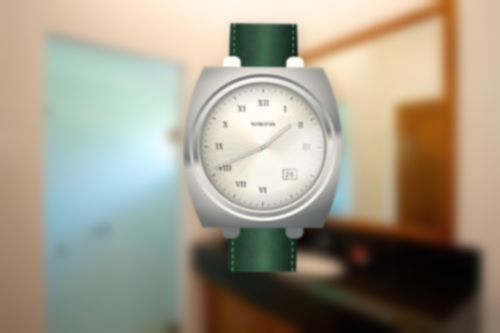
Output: **1:41**
